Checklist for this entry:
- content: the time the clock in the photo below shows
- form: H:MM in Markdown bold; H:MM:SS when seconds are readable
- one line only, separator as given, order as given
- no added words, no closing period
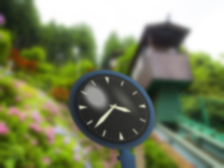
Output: **3:38**
